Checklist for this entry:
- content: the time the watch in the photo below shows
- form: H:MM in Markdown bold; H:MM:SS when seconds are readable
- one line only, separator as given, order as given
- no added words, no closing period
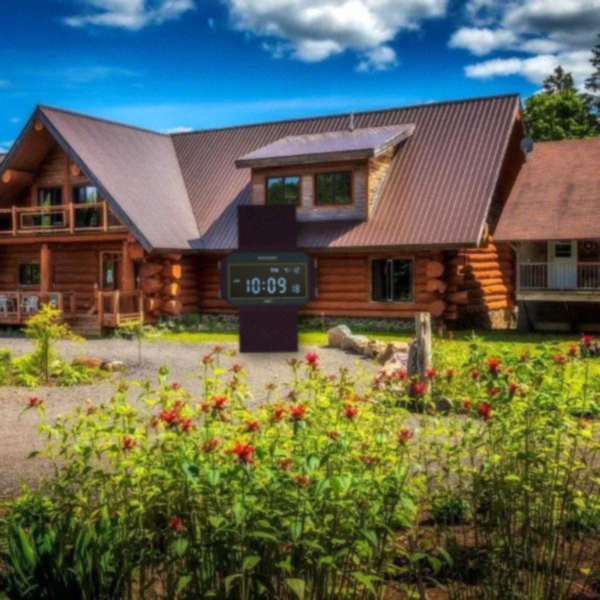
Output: **10:09**
